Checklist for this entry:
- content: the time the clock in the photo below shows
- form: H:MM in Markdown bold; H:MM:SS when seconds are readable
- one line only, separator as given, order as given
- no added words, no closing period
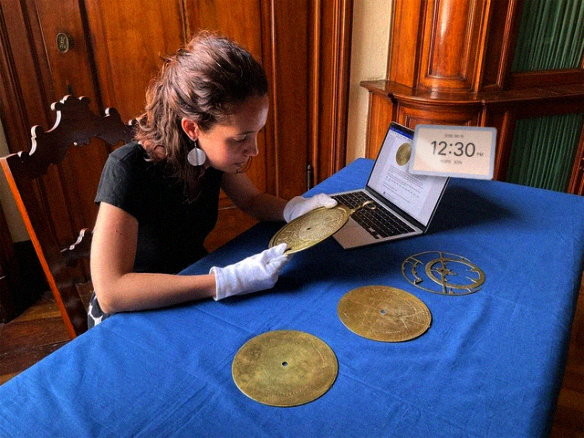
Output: **12:30**
